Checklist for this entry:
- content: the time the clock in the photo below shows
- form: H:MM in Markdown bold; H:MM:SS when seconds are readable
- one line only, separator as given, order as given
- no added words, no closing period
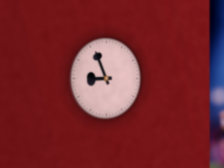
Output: **8:56**
